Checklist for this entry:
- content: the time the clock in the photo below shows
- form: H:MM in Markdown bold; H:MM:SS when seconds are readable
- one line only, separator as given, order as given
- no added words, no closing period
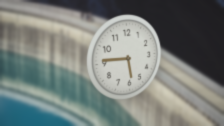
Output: **5:46**
